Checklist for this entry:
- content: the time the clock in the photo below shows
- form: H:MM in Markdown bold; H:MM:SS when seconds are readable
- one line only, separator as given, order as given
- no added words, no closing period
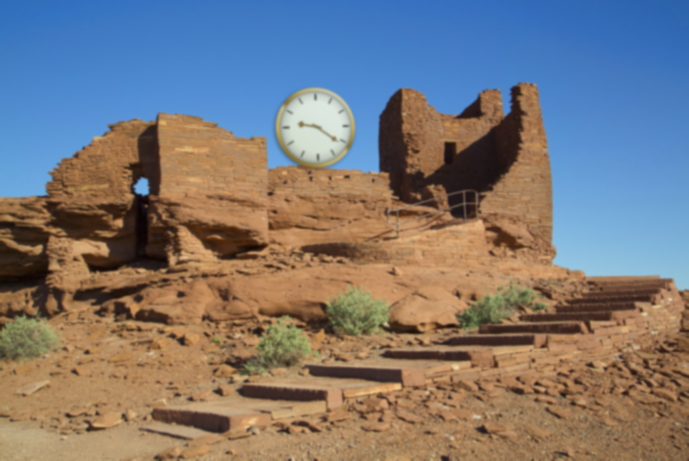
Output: **9:21**
